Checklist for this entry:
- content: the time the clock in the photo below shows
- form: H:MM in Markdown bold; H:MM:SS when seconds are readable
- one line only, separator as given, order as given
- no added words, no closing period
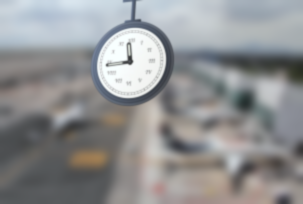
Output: **11:44**
